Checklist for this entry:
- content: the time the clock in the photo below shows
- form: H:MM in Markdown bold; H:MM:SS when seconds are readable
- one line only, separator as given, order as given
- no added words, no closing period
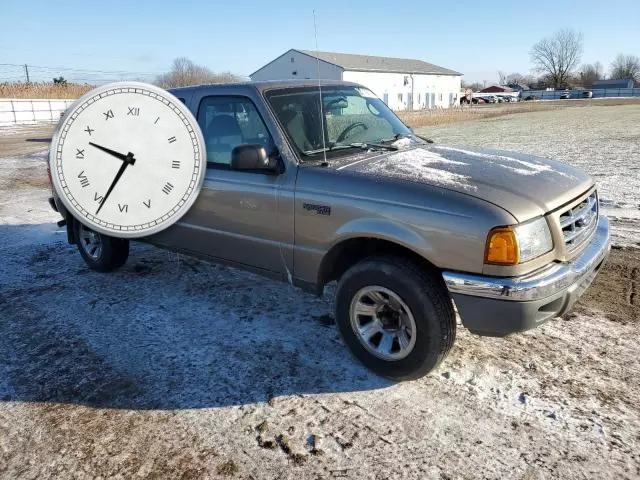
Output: **9:34**
